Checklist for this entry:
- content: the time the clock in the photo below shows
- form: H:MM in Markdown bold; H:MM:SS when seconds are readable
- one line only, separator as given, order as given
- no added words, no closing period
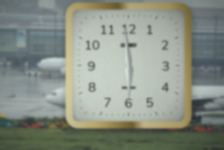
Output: **5:59**
